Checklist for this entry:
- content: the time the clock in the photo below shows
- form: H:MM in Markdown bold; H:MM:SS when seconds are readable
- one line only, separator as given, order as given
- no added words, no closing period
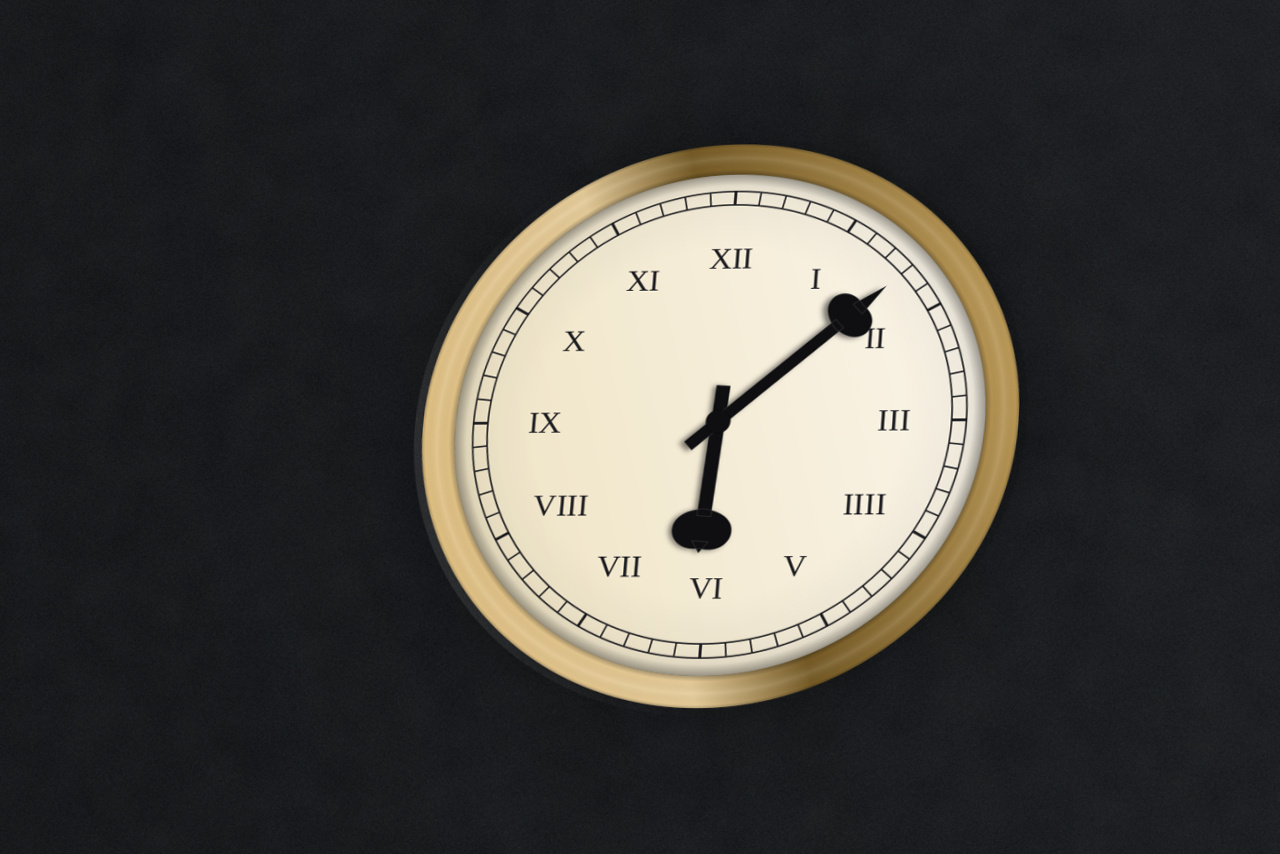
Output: **6:08**
